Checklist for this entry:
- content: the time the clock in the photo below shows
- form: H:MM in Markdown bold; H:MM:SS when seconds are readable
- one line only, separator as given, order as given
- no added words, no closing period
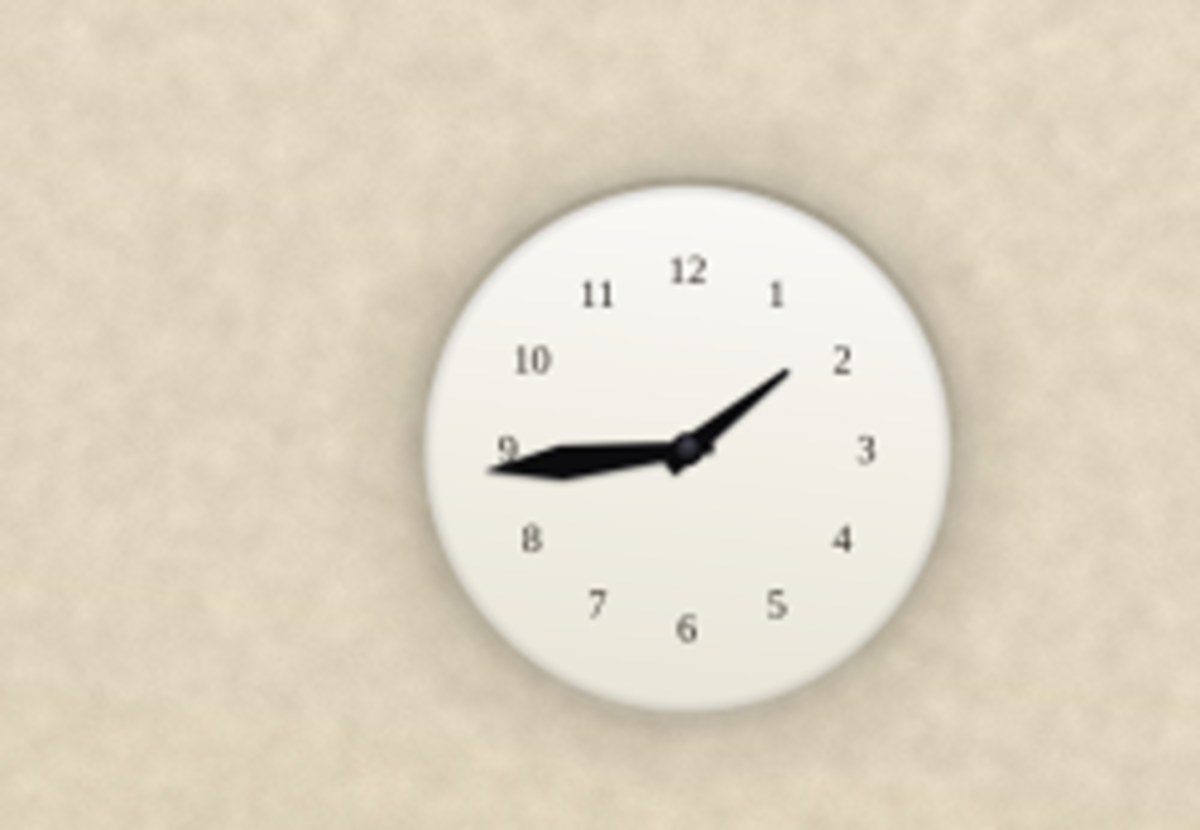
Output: **1:44**
